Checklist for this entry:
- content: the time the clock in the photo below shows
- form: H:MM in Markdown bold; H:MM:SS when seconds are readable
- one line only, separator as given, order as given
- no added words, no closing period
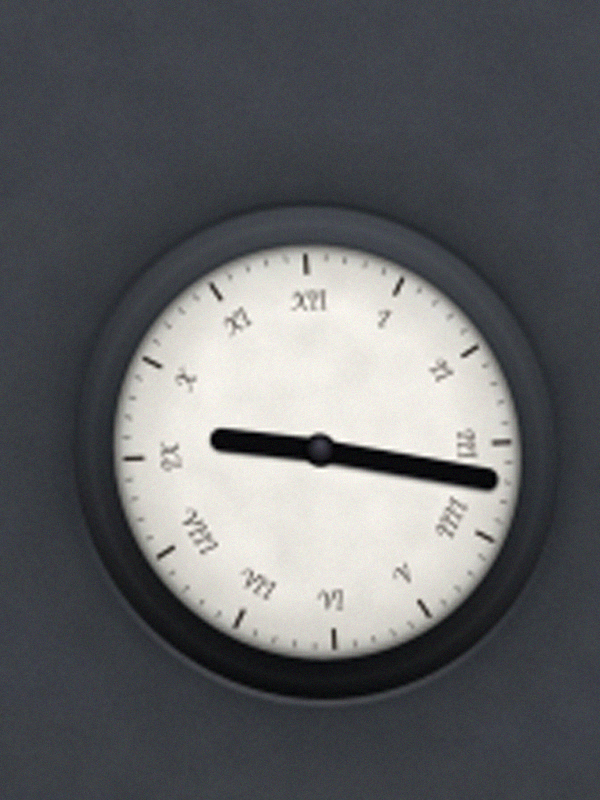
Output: **9:17**
